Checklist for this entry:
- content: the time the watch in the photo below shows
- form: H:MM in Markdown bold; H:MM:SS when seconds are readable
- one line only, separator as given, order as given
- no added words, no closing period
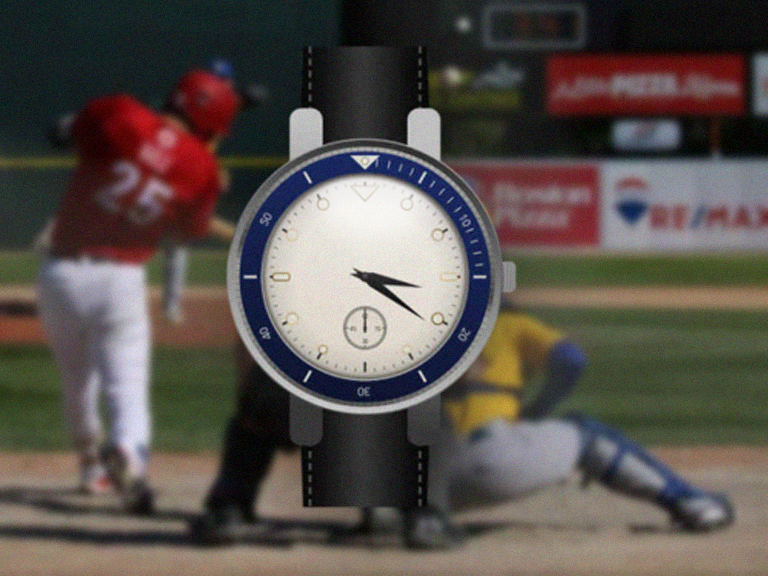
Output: **3:21**
